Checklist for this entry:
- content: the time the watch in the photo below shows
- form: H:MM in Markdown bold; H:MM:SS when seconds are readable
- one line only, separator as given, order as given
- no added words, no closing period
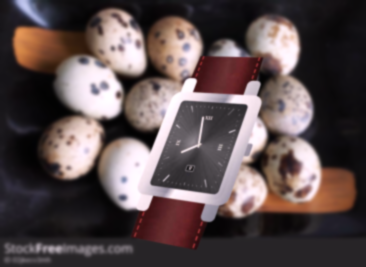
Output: **7:58**
